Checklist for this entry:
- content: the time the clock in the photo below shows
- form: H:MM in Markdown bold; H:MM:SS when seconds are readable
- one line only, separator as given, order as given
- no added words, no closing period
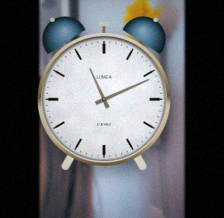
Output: **11:11**
